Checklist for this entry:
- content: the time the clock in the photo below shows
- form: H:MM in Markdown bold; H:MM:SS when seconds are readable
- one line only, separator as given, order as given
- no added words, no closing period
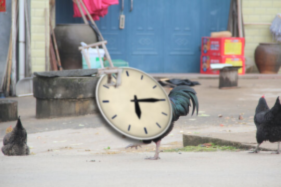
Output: **6:15**
